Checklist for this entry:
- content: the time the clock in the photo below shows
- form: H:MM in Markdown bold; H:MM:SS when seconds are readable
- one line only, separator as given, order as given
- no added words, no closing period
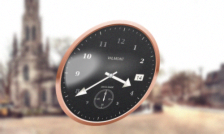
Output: **3:39**
